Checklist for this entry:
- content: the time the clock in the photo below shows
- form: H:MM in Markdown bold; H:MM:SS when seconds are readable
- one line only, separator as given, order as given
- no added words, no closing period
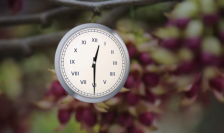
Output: **12:30**
